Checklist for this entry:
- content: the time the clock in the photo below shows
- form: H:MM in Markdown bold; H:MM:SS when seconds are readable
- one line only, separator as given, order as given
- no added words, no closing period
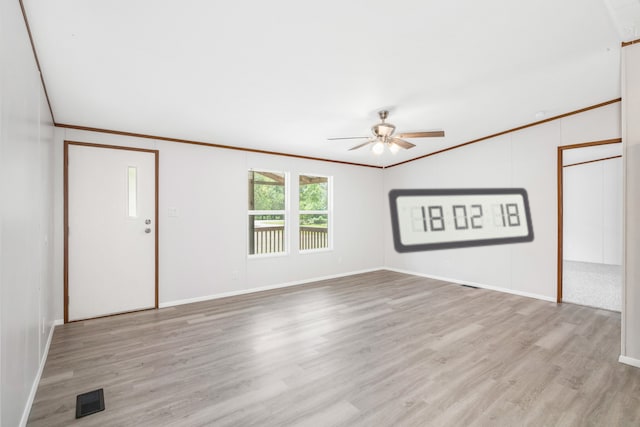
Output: **18:02:18**
